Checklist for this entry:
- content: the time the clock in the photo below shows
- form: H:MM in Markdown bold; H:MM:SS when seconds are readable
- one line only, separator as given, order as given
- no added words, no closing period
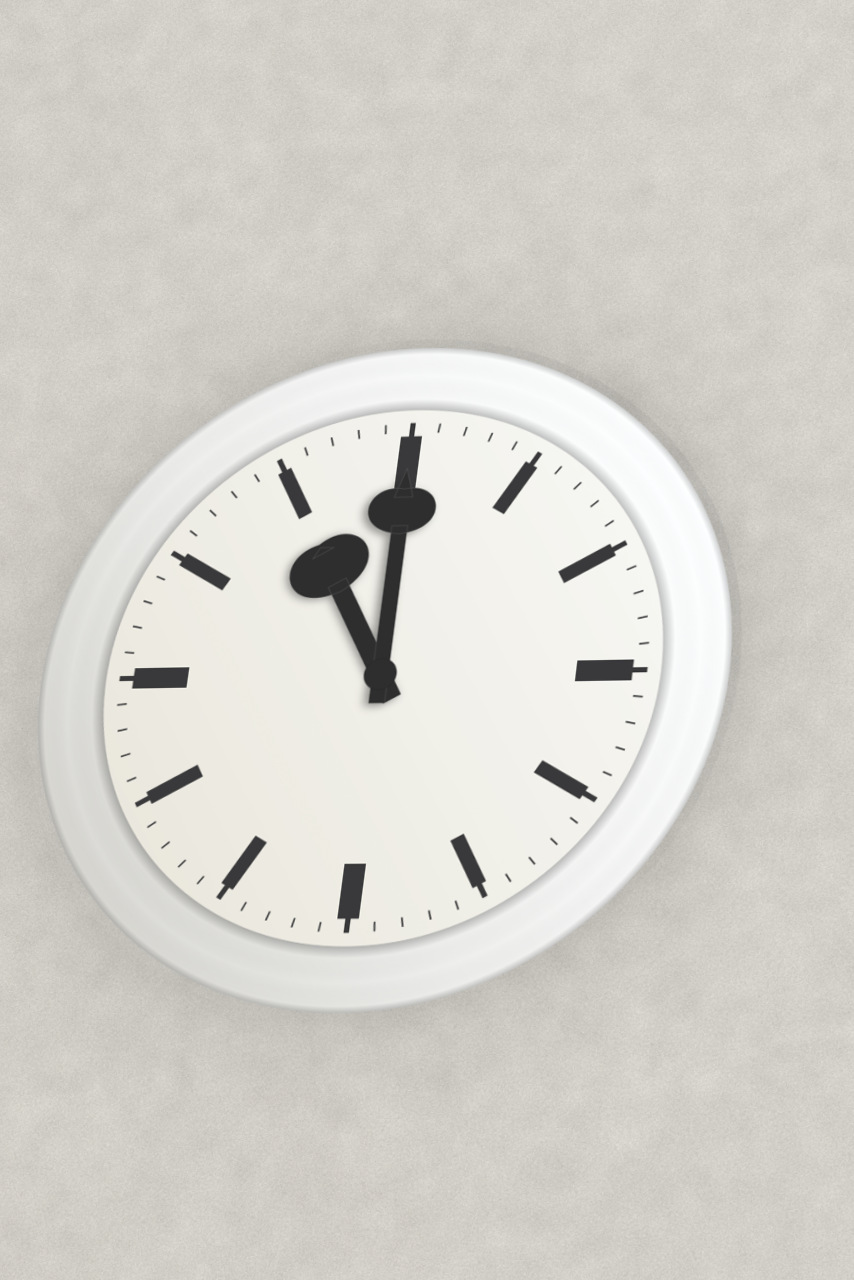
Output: **11:00**
